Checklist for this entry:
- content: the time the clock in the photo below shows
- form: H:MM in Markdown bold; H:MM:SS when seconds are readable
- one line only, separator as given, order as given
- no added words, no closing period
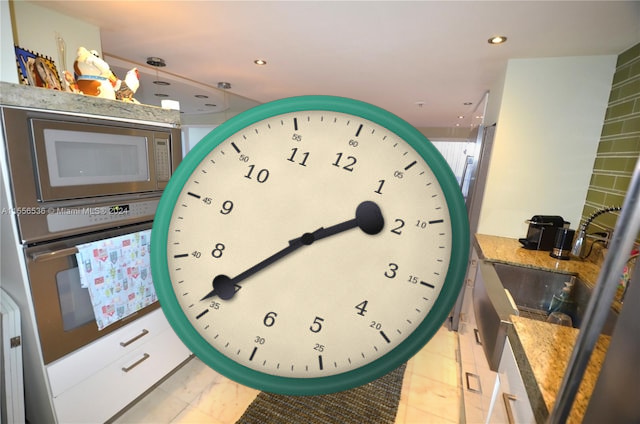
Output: **1:36**
